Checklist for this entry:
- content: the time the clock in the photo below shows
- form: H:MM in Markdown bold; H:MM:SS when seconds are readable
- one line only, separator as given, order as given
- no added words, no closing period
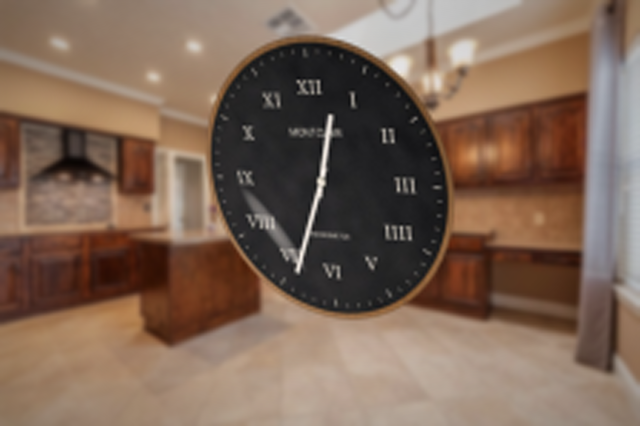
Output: **12:34**
